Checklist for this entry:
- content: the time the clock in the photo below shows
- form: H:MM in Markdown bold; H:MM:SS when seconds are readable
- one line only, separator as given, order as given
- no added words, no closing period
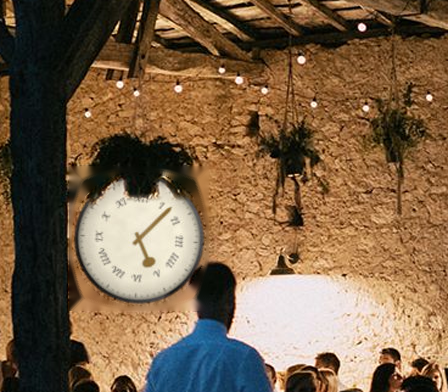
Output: **5:07**
